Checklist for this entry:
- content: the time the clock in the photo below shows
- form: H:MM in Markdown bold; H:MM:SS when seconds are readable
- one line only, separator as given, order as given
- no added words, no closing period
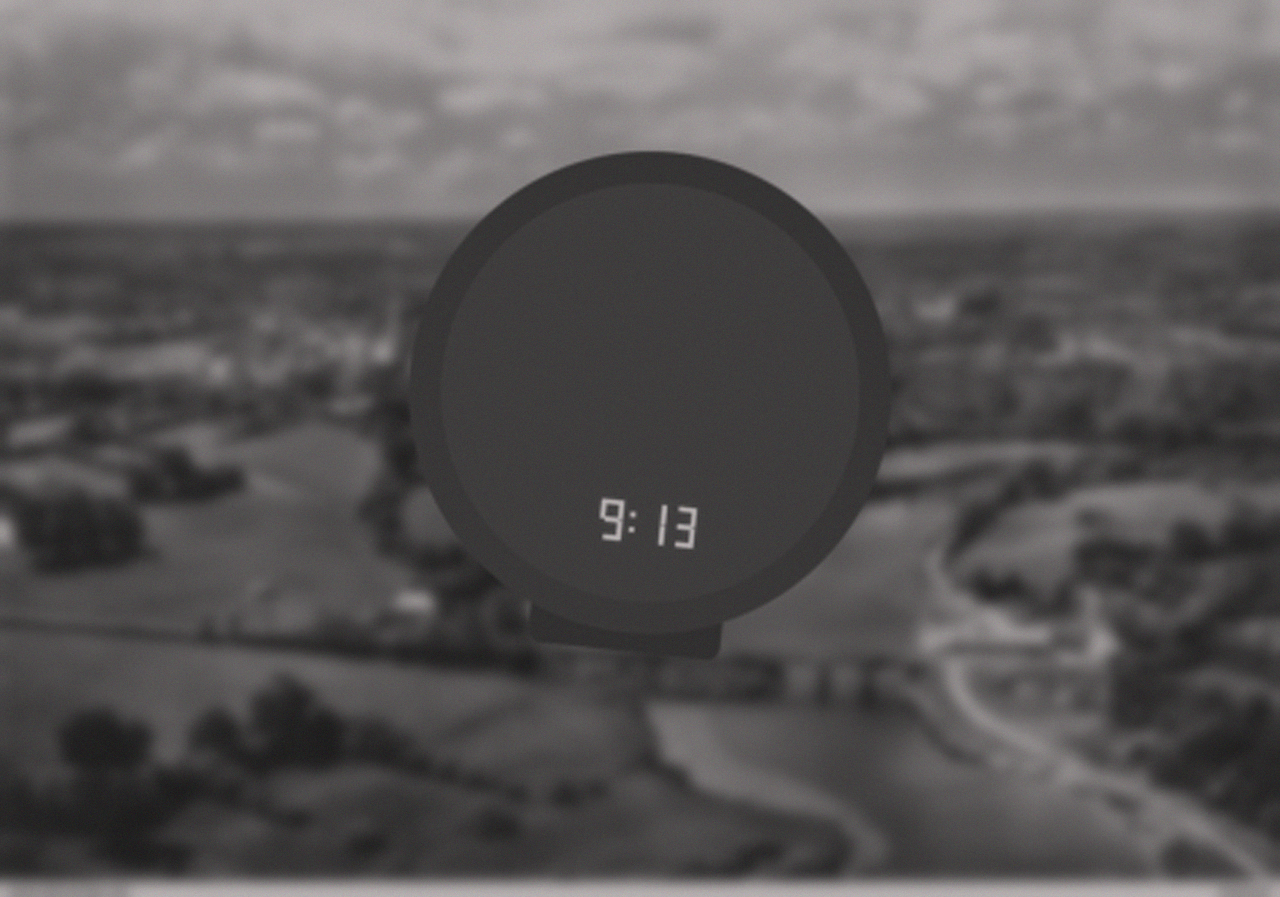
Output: **9:13**
